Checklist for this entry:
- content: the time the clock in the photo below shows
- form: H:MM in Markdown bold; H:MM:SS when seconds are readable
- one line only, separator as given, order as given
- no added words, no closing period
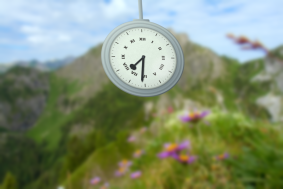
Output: **7:31**
